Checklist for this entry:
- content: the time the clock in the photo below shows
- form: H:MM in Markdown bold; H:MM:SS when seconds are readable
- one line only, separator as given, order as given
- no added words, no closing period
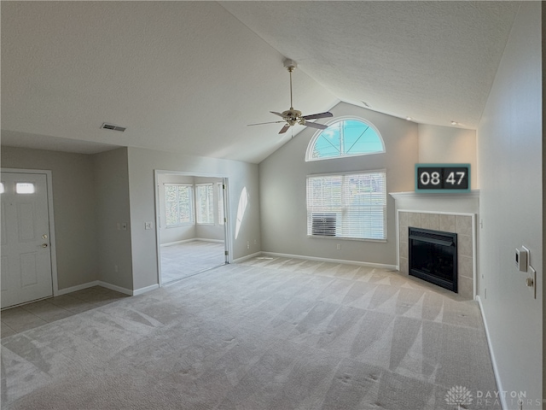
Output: **8:47**
